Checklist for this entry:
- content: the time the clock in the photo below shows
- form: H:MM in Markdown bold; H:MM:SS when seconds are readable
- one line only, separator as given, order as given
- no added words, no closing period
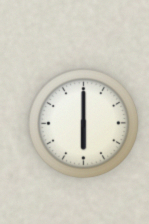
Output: **6:00**
